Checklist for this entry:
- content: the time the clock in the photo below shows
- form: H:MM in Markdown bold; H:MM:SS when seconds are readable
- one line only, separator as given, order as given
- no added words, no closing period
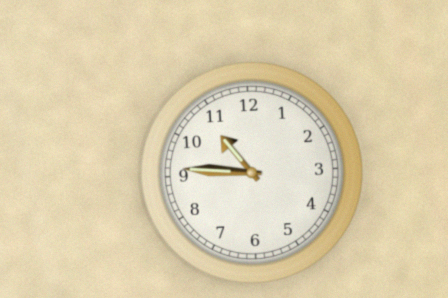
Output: **10:46**
